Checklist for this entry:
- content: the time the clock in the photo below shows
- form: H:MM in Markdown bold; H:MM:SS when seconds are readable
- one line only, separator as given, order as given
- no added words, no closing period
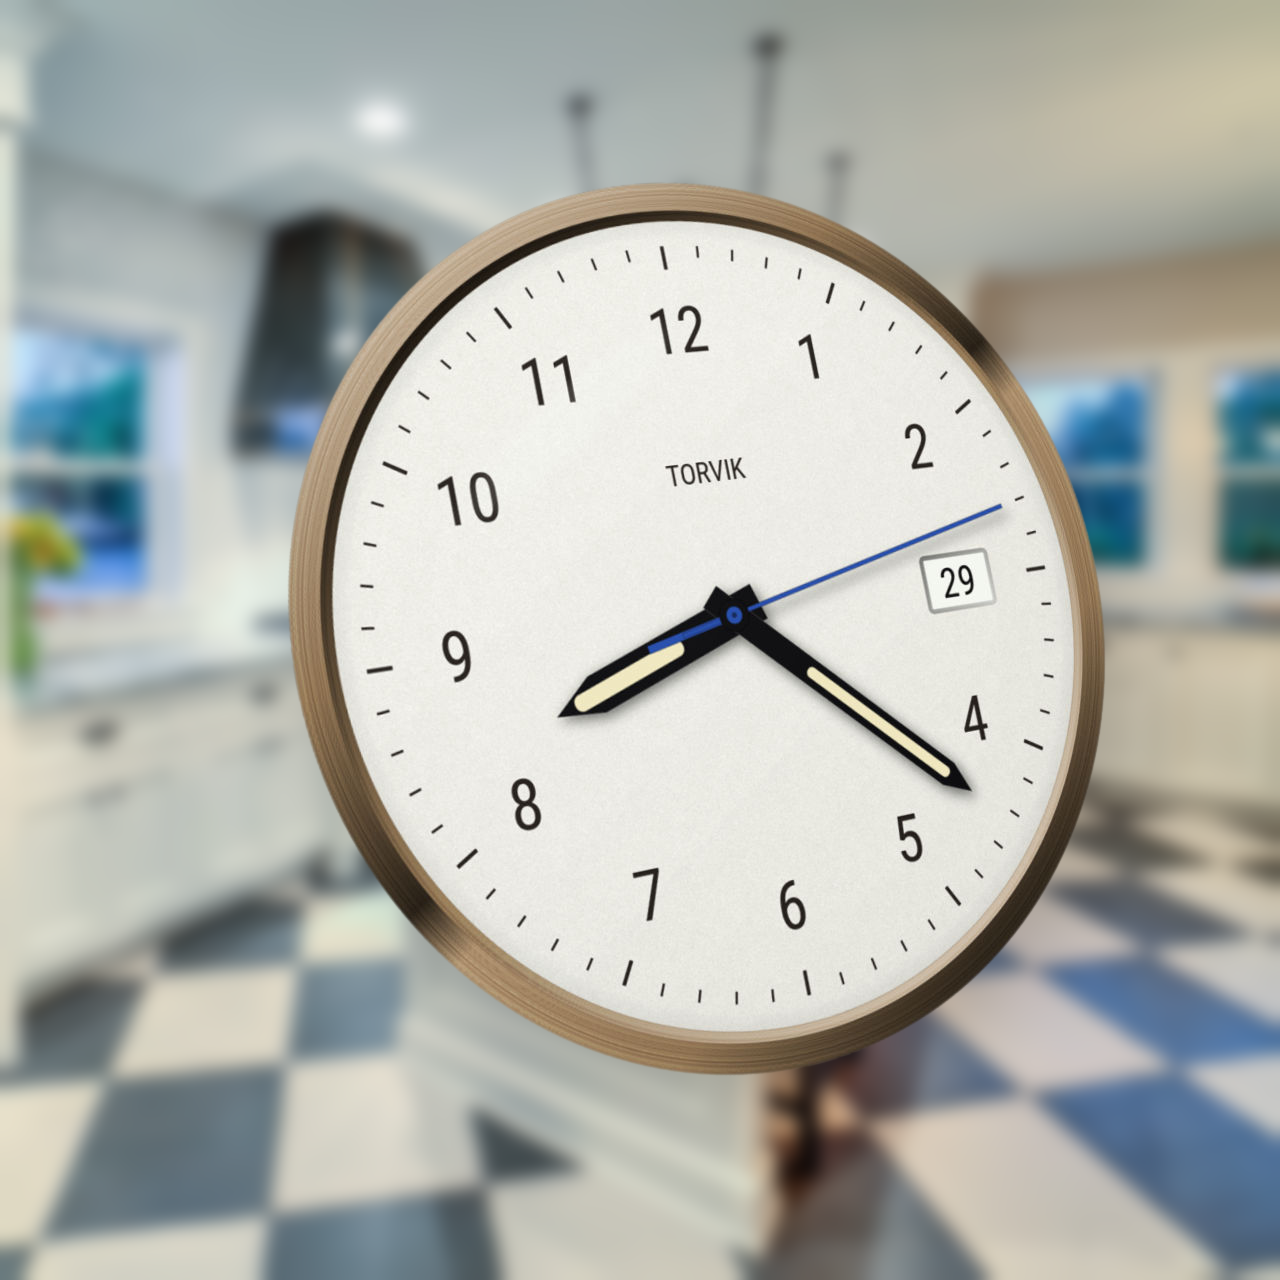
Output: **8:22:13**
